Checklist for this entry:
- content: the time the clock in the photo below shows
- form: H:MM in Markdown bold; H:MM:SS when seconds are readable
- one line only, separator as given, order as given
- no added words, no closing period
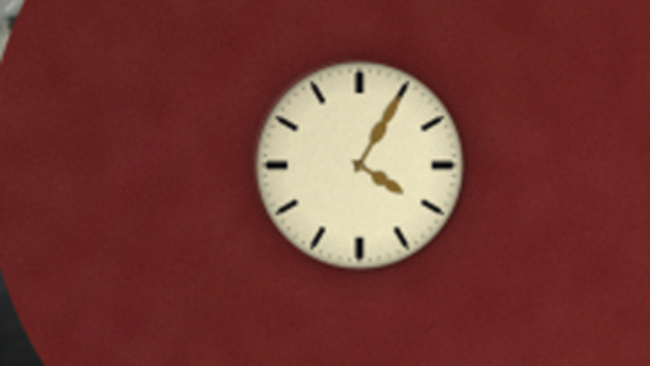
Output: **4:05**
